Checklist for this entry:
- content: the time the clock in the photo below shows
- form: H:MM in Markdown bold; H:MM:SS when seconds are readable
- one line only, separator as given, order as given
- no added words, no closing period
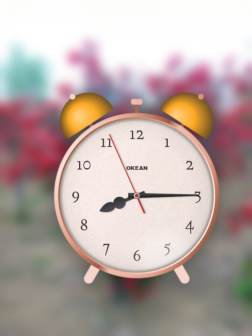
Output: **8:14:56**
